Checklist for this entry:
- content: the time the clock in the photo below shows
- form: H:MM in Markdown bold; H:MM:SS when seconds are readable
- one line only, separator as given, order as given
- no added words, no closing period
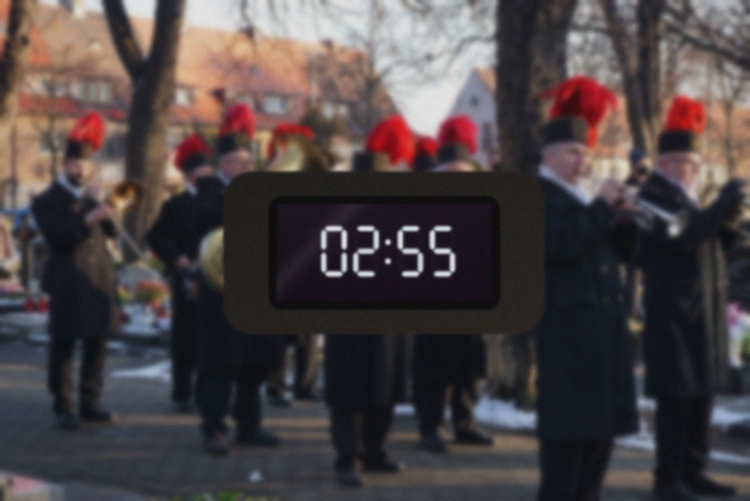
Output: **2:55**
